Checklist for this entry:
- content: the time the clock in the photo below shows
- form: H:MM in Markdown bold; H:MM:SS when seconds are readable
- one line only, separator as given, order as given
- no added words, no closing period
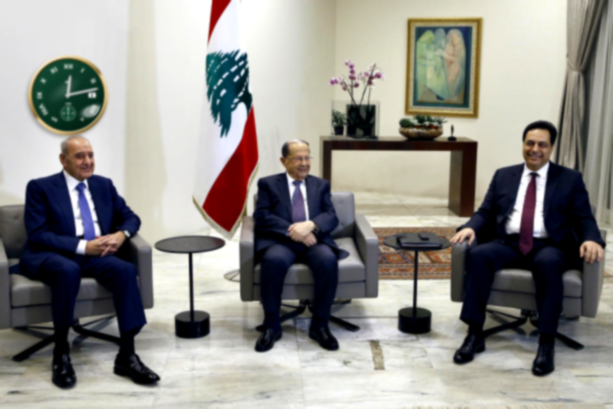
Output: **12:13**
